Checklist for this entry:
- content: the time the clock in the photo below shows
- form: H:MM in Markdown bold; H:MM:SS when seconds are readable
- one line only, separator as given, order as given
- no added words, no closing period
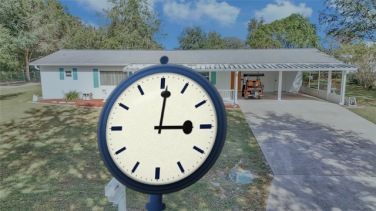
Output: **3:01**
